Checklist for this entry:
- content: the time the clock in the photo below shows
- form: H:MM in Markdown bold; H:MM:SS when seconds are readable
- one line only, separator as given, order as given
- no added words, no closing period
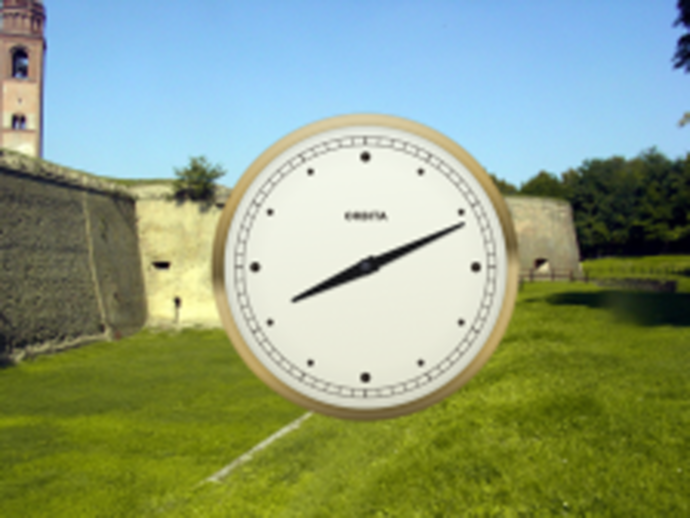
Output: **8:11**
